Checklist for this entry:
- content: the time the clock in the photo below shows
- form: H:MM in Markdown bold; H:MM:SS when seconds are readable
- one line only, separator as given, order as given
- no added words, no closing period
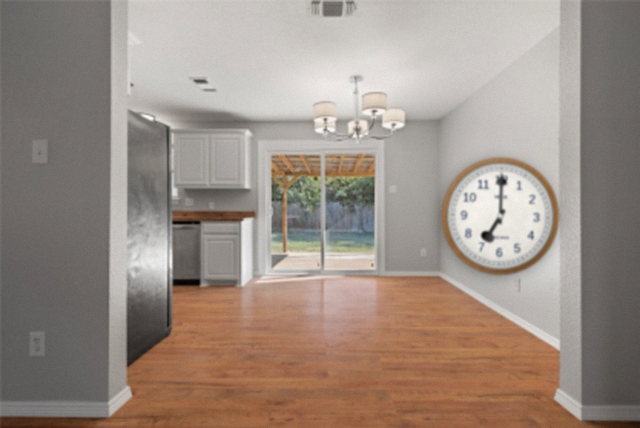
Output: **7:00**
